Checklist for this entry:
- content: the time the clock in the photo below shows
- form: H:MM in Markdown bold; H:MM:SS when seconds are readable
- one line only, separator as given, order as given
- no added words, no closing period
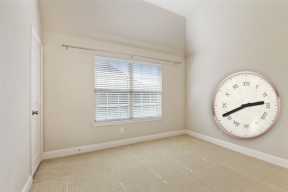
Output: **2:41**
